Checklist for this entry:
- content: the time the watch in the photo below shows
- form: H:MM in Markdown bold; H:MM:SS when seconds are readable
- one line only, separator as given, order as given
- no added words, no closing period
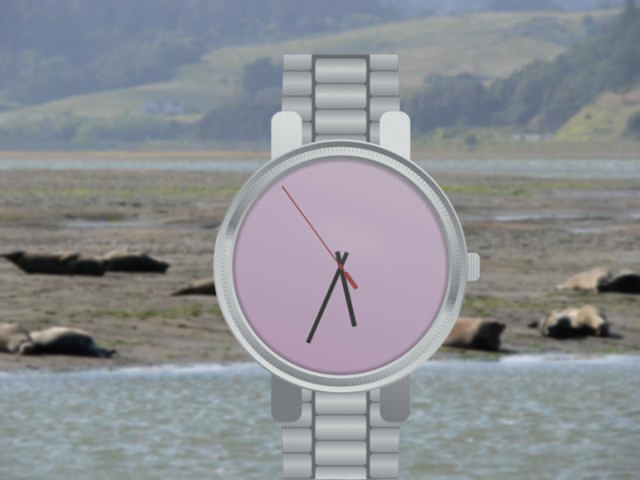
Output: **5:33:54**
